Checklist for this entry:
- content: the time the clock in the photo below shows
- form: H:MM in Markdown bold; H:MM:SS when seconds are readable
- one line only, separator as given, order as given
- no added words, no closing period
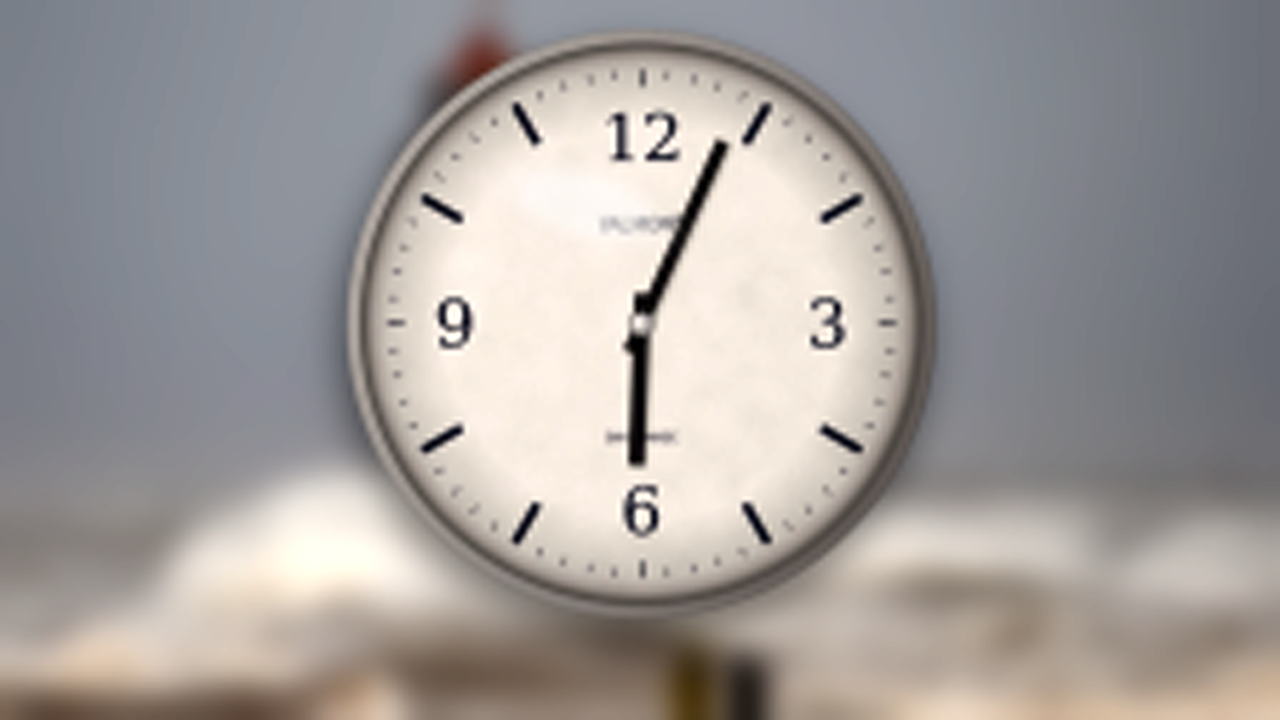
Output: **6:04**
